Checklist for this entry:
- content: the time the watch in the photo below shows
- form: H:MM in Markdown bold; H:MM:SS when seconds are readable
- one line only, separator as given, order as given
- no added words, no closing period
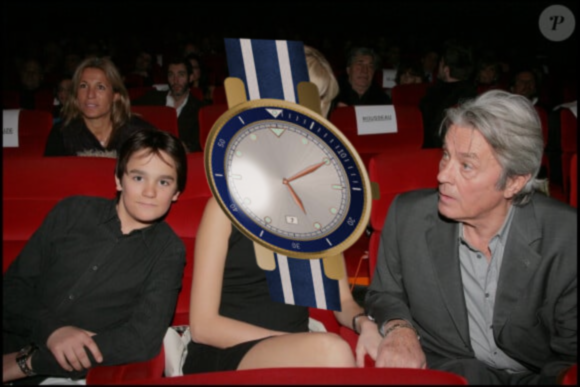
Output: **5:10**
